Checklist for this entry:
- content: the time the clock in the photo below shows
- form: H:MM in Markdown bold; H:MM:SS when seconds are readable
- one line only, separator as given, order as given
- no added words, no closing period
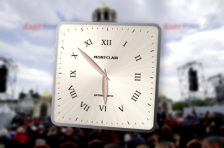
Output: **5:52**
